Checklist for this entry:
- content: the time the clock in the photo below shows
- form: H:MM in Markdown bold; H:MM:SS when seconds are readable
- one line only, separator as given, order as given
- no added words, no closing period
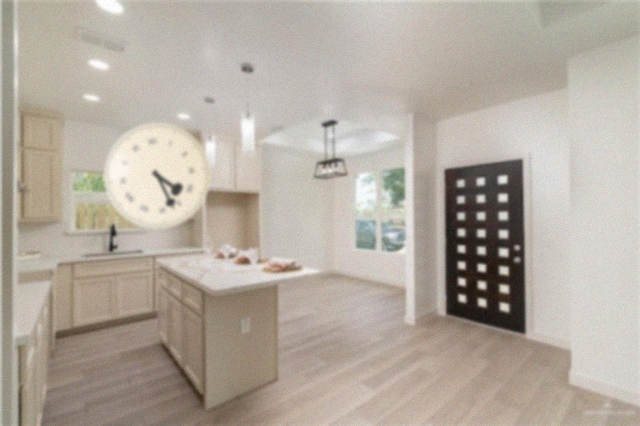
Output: **4:27**
